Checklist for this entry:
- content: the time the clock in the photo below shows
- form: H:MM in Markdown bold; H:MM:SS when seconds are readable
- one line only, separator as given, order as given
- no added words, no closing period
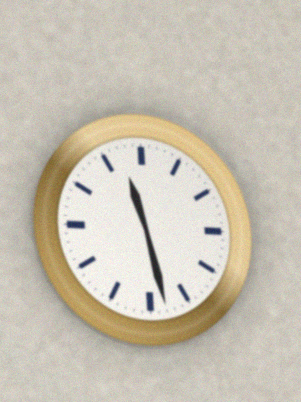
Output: **11:28**
